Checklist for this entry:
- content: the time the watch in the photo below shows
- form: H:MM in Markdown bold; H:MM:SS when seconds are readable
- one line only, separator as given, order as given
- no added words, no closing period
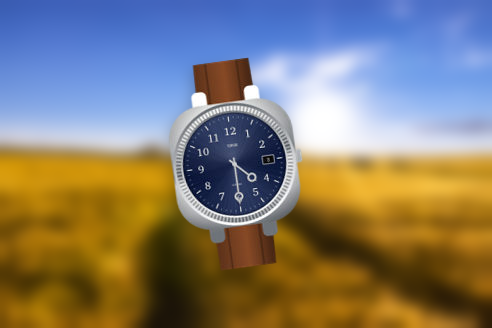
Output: **4:30**
